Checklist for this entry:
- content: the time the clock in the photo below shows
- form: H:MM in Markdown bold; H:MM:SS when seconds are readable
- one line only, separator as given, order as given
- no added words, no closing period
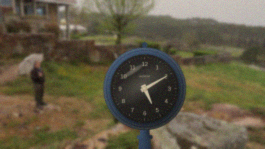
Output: **5:10**
